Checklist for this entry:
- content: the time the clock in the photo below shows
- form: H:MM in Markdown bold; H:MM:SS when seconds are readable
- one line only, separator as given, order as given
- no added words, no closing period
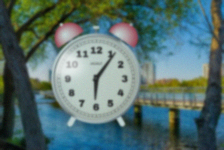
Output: **6:06**
